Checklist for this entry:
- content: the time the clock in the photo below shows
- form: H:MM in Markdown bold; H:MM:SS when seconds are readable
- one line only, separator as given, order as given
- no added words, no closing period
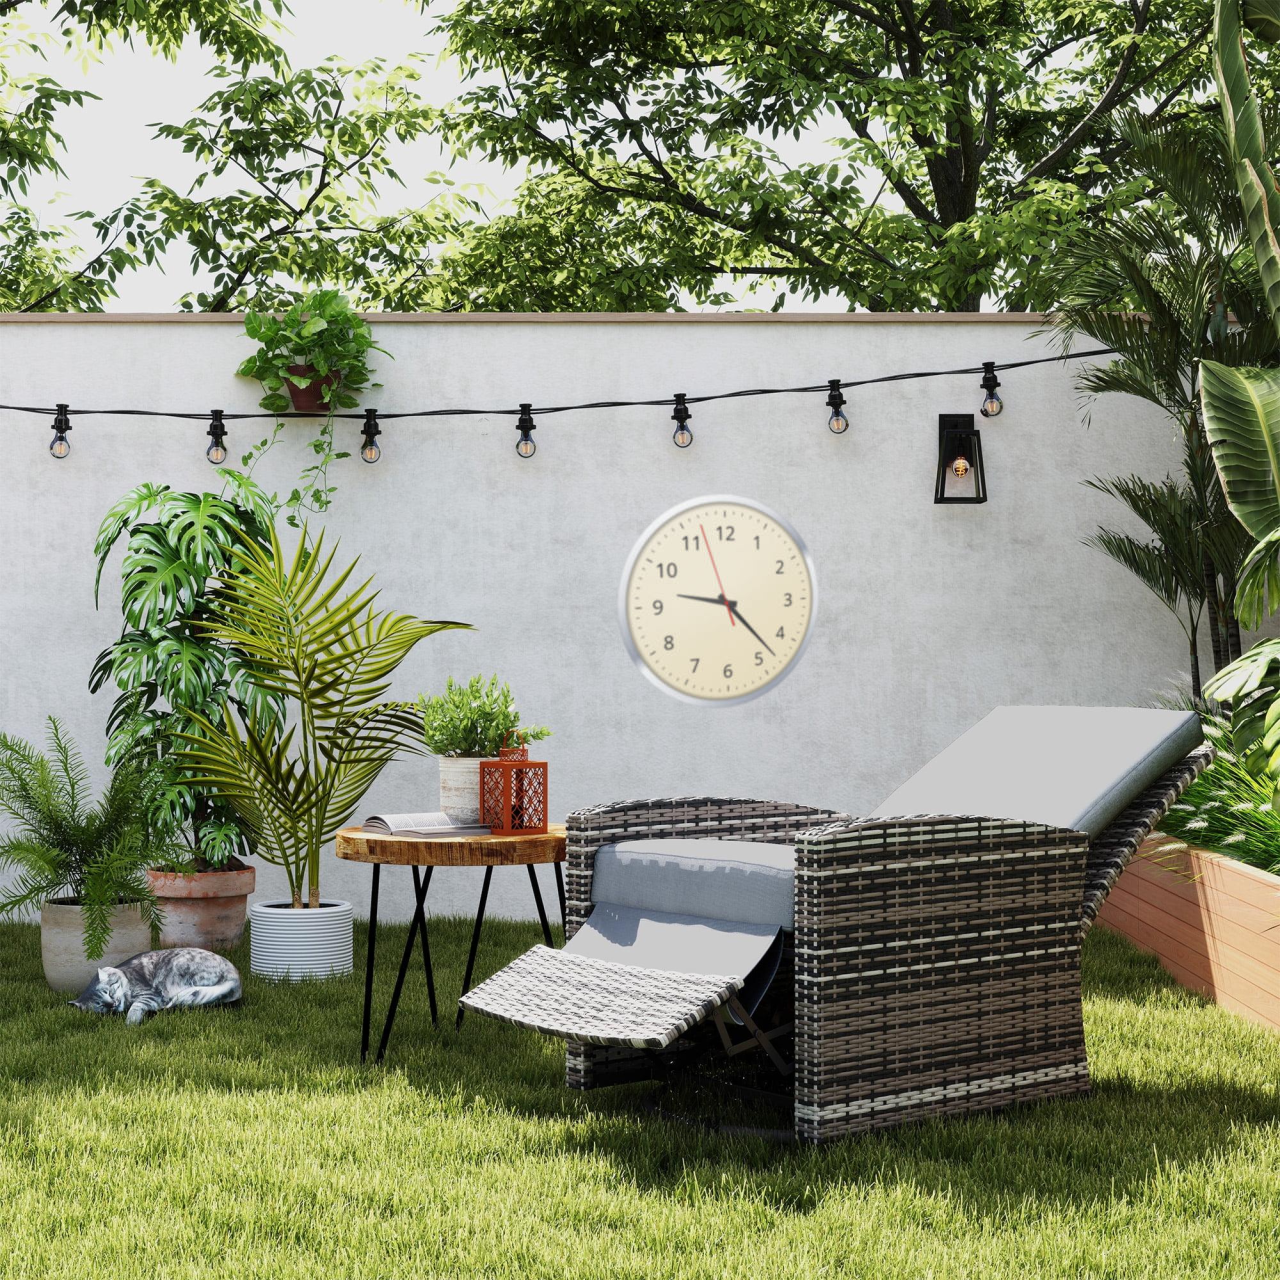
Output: **9:22:57**
